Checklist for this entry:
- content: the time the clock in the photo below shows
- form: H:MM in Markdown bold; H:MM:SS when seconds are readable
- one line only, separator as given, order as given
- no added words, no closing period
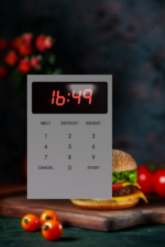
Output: **16:49**
